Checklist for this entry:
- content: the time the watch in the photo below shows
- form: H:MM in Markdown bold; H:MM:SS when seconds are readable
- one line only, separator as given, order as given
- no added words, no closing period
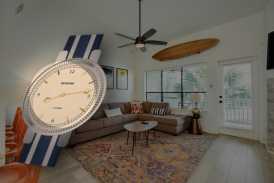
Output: **8:13**
